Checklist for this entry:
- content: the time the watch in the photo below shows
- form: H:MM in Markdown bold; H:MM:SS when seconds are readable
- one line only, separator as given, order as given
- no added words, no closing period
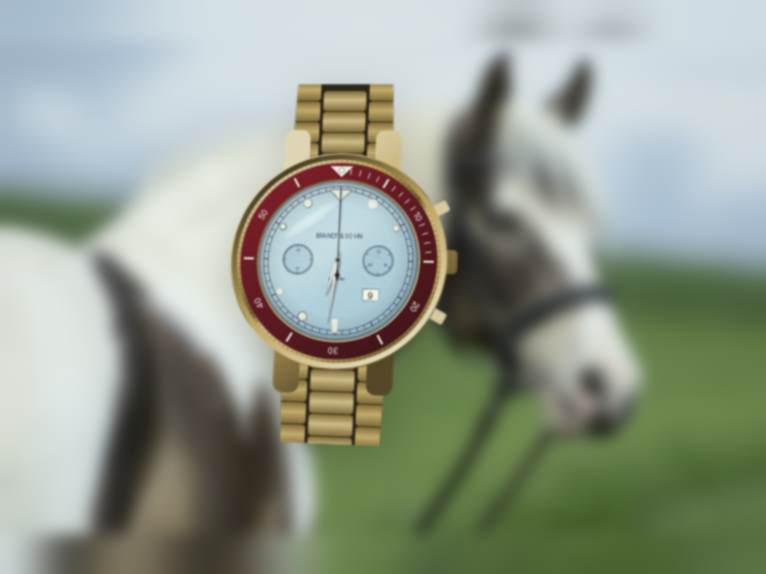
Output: **6:31**
